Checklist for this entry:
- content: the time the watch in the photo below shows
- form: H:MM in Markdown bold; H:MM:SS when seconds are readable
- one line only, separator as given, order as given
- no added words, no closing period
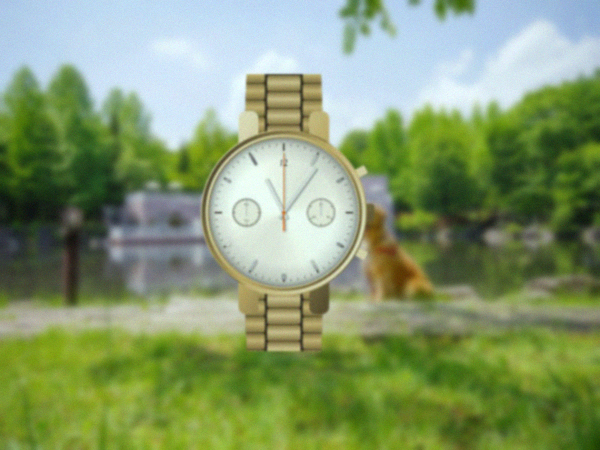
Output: **11:06**
